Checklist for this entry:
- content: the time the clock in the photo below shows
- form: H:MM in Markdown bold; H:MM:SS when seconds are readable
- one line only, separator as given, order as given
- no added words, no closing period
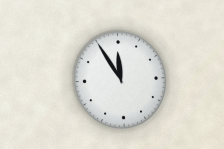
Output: **11:55**
